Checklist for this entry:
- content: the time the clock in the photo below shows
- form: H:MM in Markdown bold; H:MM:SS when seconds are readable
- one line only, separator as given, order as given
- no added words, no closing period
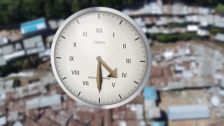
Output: **4:30**
